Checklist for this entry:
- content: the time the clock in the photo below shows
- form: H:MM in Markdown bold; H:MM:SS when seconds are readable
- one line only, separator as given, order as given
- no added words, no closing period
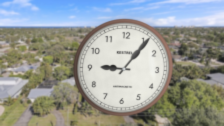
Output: **9:06**
